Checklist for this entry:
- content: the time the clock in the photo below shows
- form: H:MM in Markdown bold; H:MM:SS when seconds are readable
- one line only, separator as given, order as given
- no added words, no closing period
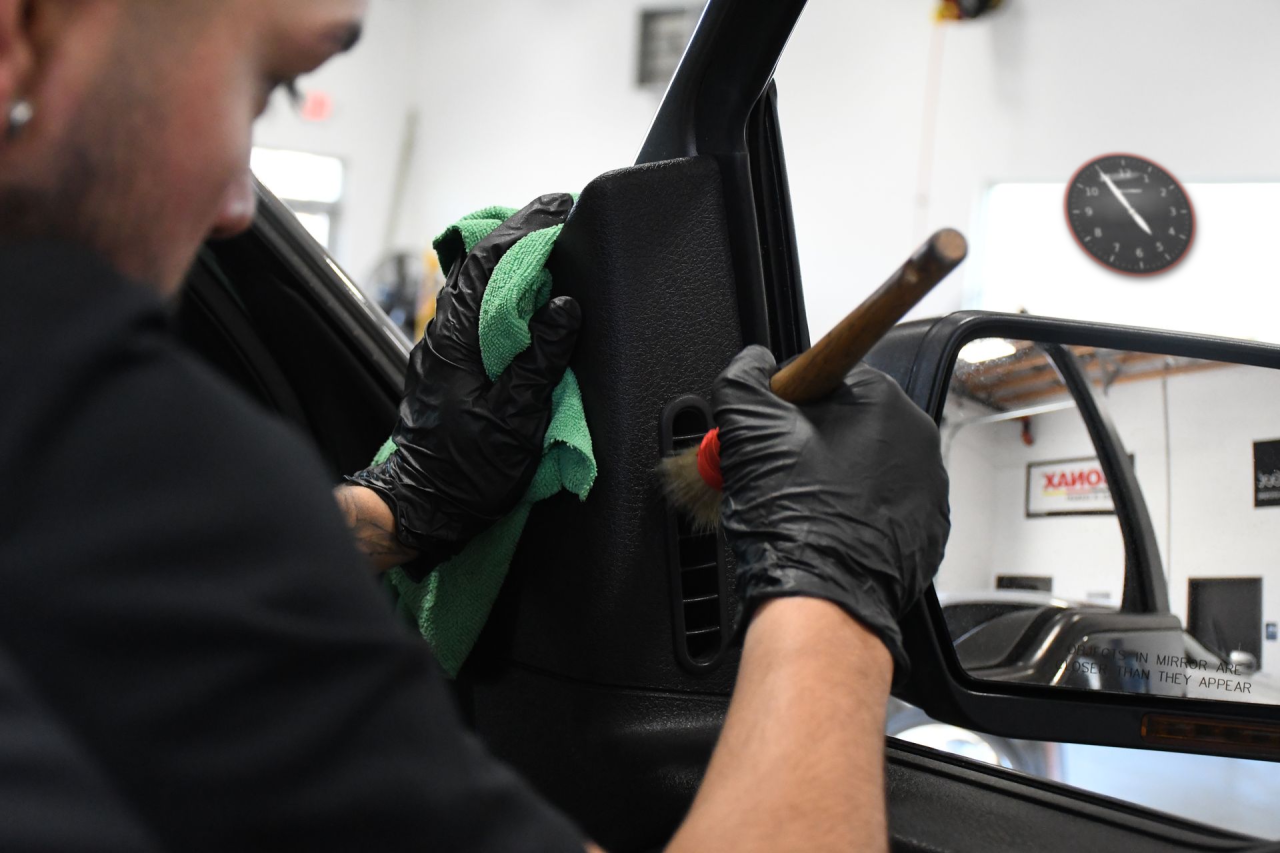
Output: **4:55**
